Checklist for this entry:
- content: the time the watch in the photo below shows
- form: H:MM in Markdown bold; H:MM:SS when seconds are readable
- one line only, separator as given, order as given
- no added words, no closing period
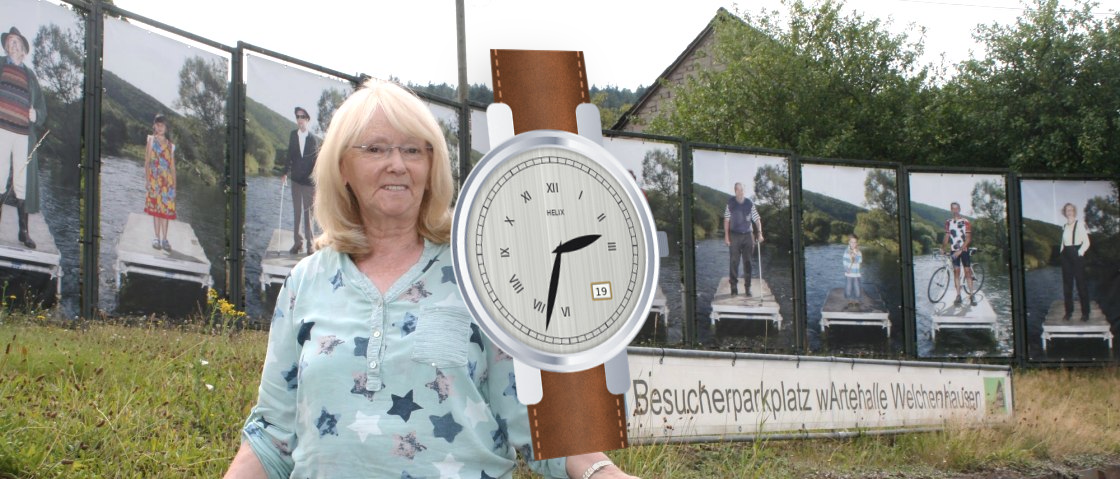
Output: **2:33**
